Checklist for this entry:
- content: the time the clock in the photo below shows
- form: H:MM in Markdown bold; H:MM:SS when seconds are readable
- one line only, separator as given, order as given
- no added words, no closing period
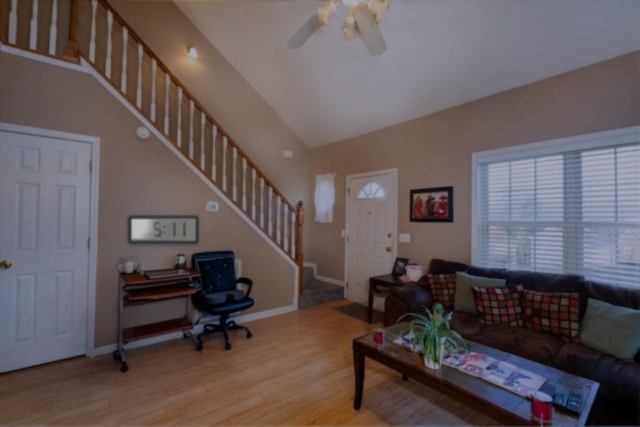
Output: **5:11**
